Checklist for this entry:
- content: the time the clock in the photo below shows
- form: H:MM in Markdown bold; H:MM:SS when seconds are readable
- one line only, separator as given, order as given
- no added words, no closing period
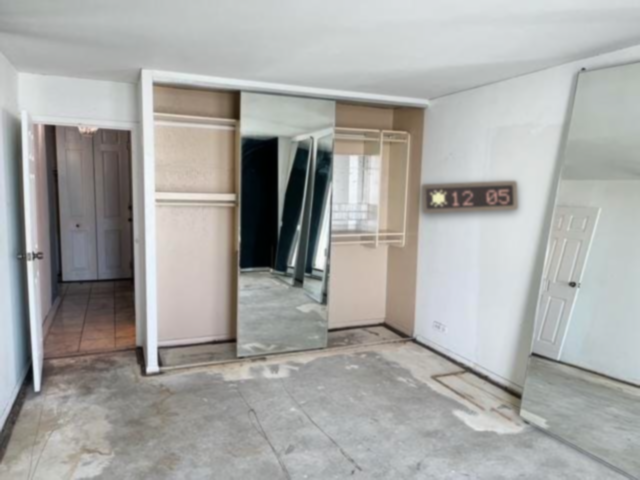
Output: **12:05**
